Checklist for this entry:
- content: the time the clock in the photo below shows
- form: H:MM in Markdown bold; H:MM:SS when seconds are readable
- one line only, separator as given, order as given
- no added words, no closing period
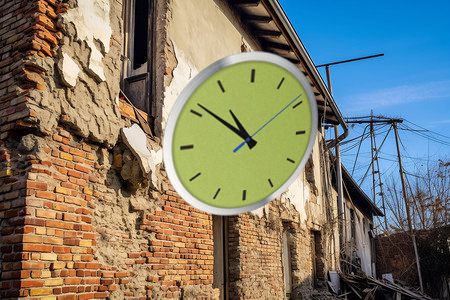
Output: **10:51:09**
